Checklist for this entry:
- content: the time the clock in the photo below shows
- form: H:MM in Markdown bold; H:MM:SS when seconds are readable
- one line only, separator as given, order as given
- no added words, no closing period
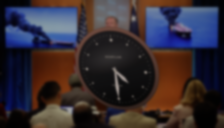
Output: **4:30**
